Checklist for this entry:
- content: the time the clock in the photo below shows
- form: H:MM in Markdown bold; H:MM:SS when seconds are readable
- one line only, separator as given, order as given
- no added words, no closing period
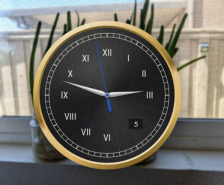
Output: **2:47:58**
